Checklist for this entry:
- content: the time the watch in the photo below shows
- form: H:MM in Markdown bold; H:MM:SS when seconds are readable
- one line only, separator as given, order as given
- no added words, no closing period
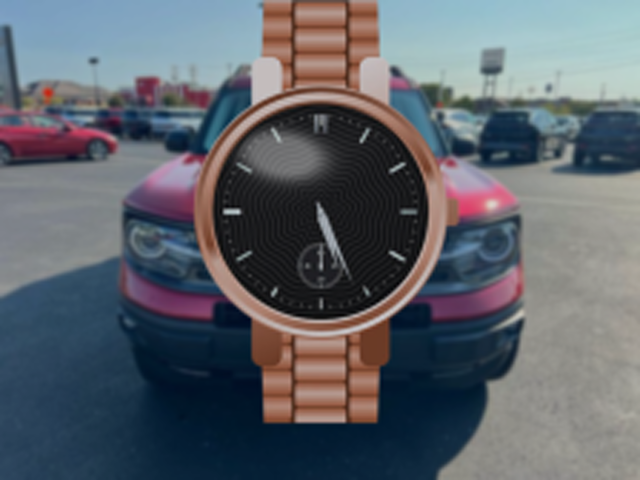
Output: **5:26**
